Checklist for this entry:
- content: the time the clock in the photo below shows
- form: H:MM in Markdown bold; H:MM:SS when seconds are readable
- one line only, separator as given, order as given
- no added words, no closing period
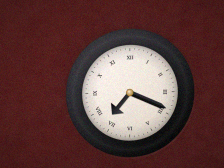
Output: **7:19**
